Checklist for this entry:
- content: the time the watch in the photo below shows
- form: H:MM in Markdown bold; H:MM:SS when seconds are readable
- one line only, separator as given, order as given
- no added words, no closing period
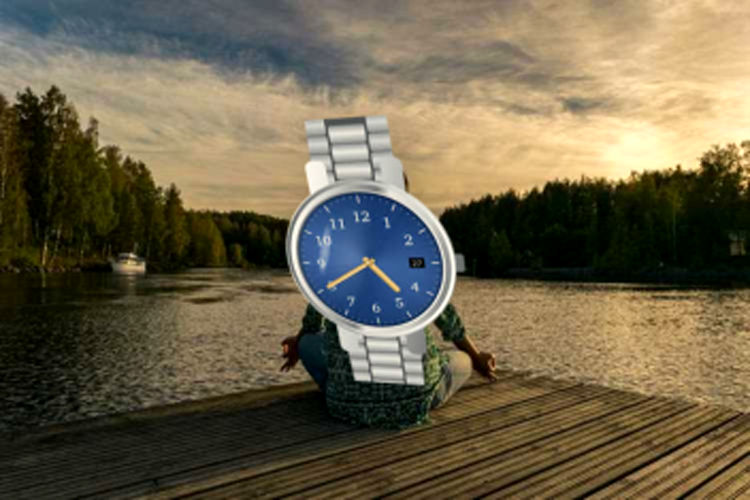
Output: **4:40**
